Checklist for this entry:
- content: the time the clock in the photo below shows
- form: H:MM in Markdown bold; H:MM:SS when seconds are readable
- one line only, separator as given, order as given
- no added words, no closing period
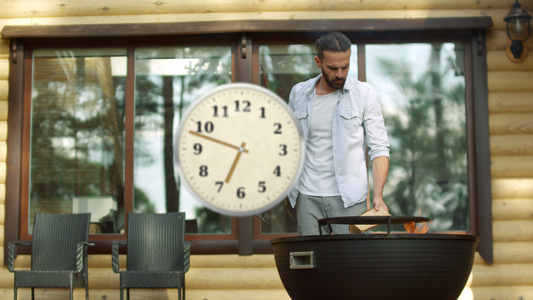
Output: **6:48**
